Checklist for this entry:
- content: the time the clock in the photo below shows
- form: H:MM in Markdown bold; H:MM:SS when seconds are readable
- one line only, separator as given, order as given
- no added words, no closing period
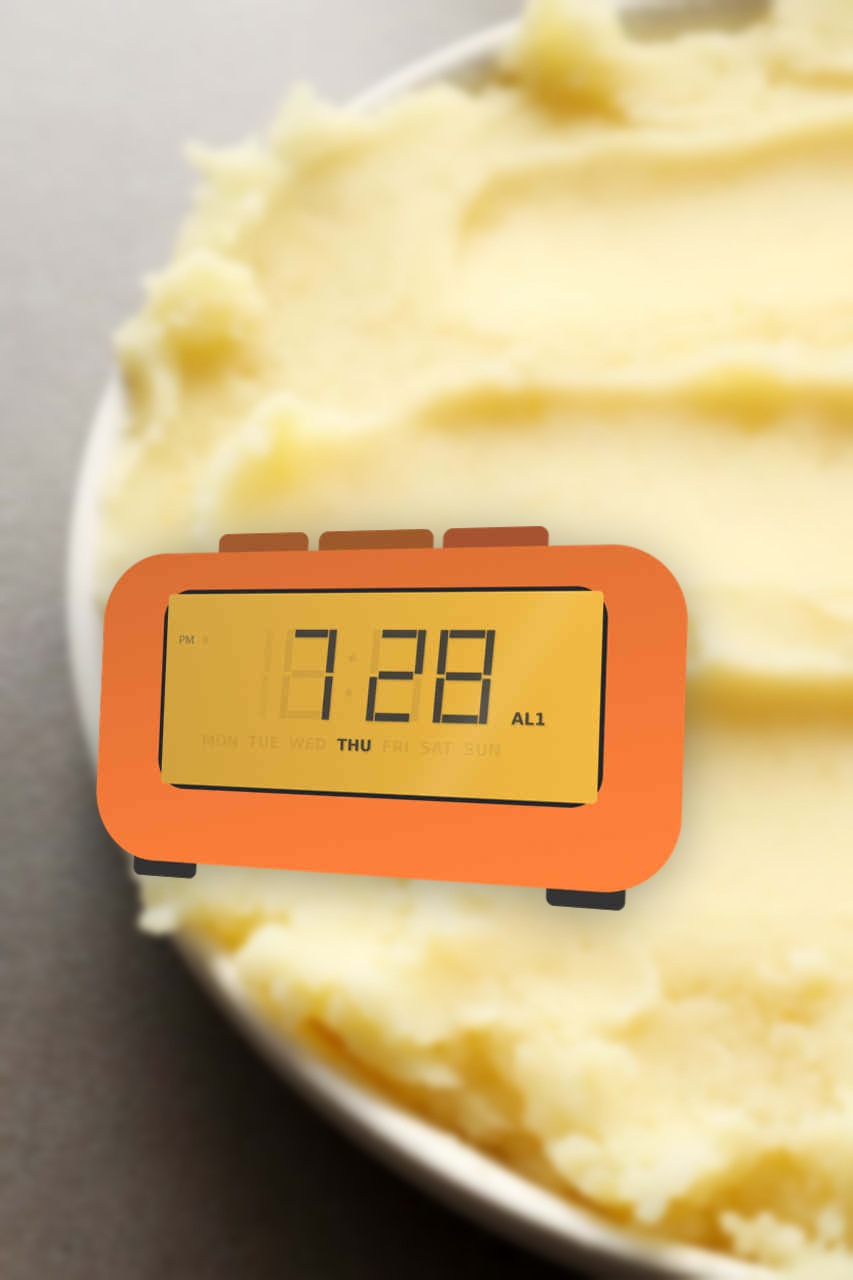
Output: **7:28**
